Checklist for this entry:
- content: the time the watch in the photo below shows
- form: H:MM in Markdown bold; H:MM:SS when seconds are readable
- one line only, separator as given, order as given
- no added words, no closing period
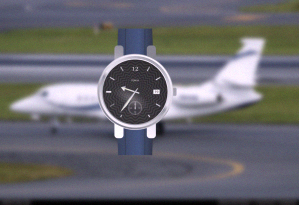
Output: **9:36**
